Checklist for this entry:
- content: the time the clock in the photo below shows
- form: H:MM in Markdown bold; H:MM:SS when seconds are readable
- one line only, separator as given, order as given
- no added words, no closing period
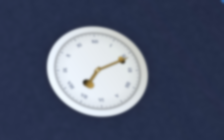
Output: **7:11**
